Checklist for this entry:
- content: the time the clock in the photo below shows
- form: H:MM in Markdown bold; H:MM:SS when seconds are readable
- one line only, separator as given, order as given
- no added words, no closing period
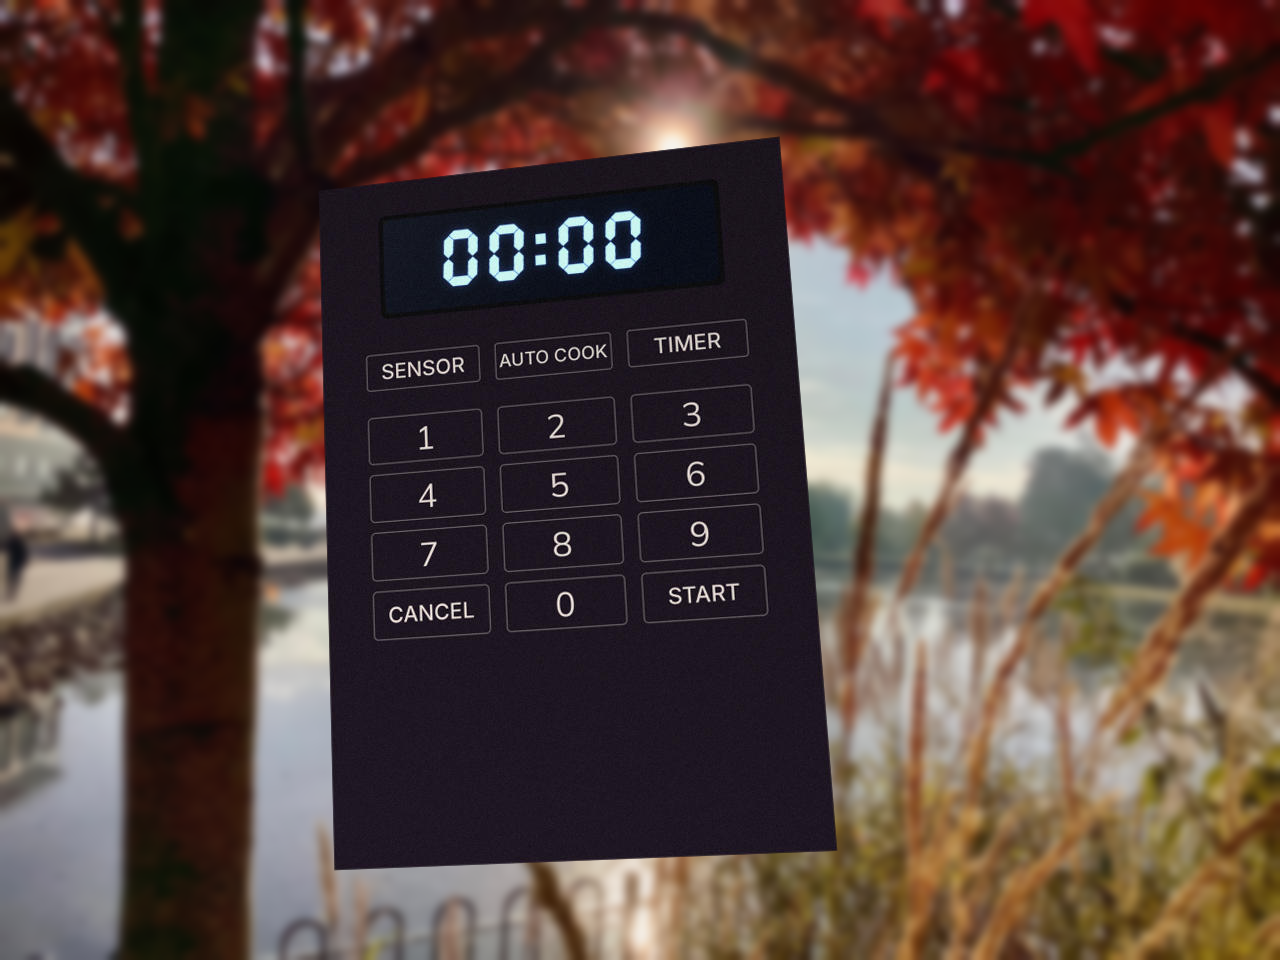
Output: **0:00**
